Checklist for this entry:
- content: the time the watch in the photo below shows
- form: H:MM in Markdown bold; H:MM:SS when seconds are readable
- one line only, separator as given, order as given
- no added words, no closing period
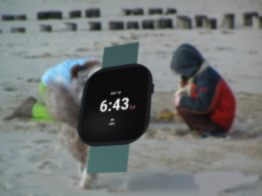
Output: **6:43**
